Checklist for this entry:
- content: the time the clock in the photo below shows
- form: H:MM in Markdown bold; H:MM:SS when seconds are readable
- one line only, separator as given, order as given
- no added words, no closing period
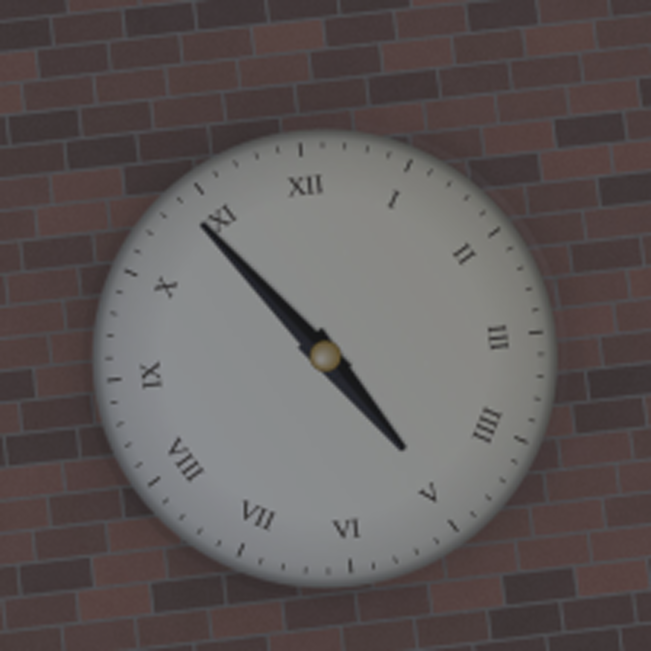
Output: **4:54**
